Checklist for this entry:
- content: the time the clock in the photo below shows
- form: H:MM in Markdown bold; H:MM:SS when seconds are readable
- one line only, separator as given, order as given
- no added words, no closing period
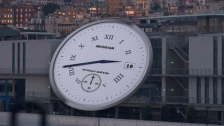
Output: **2:42**
